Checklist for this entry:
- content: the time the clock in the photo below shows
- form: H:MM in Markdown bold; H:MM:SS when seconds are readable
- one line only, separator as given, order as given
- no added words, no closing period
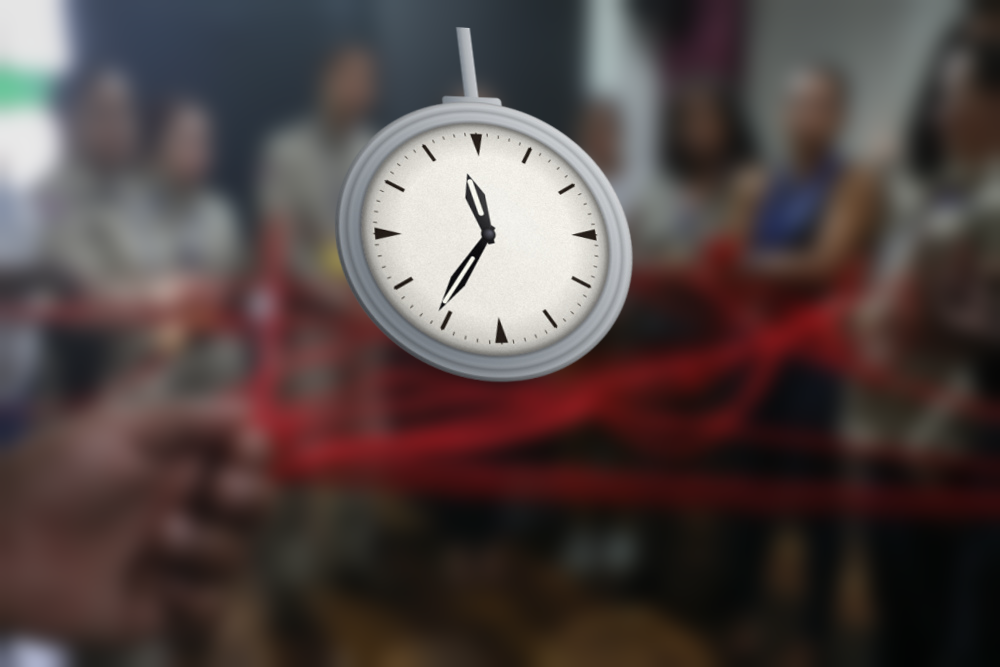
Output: **11:36**
